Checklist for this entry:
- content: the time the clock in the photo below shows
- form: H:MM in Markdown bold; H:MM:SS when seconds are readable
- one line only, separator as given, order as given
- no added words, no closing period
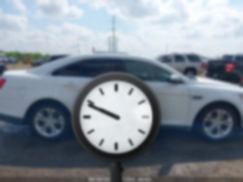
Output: **9:49**
